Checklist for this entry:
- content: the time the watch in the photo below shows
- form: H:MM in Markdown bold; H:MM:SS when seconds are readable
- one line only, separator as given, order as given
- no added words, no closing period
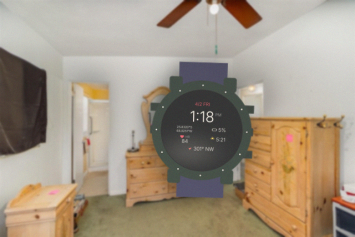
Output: **1:18**
